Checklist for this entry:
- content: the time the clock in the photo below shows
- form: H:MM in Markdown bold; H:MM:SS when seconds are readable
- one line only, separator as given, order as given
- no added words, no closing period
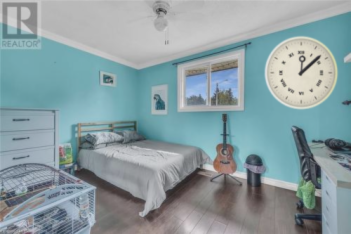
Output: **12:08**
